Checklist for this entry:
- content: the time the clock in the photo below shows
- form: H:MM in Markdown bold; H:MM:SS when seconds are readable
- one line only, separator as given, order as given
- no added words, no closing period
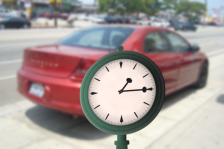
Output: **1:15**
